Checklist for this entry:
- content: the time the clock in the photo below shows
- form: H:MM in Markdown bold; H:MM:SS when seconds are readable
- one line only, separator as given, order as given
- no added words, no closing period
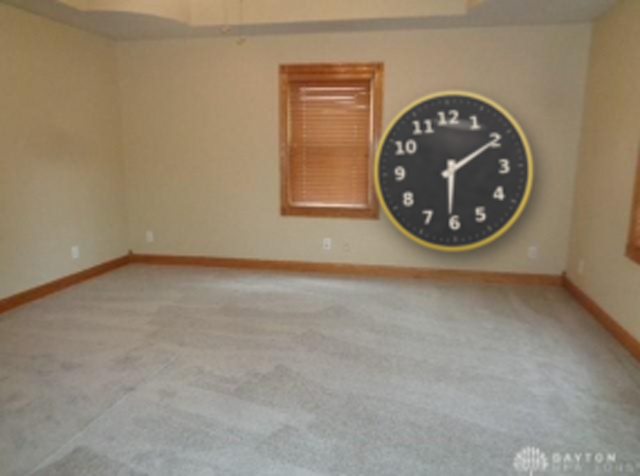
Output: **6:10**
